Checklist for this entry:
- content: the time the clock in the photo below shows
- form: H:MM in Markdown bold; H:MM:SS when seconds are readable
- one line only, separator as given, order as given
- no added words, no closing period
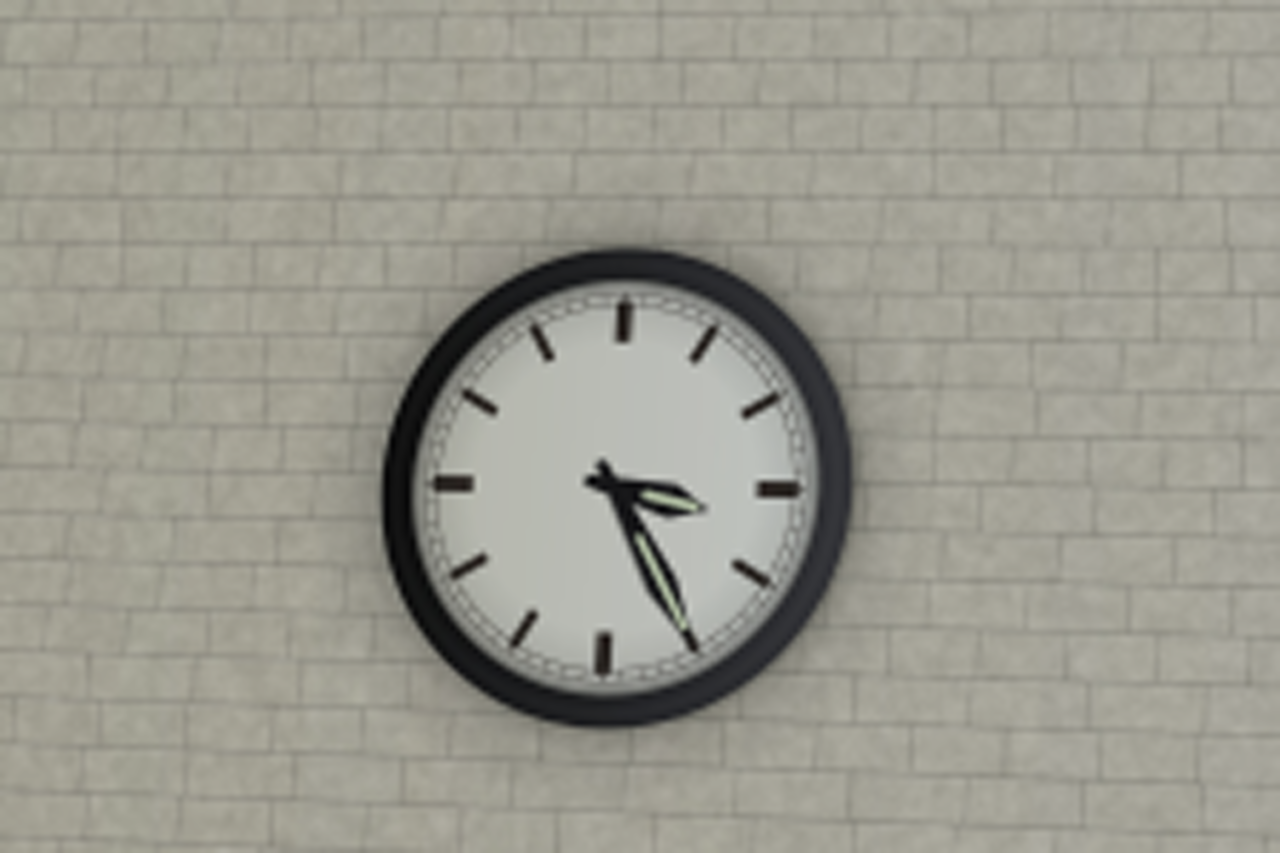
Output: **3:25**
